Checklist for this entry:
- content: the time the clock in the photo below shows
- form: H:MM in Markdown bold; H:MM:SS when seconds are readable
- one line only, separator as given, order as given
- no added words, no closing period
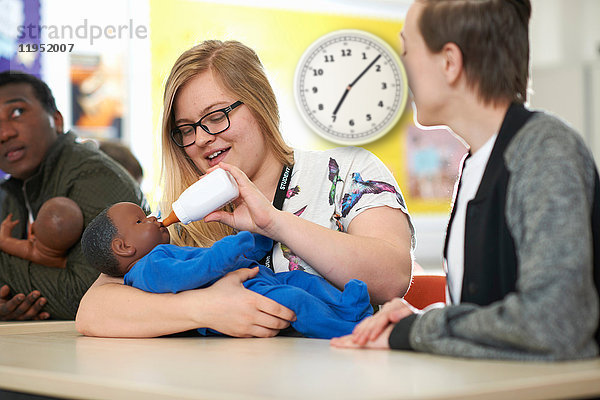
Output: **7:08**
